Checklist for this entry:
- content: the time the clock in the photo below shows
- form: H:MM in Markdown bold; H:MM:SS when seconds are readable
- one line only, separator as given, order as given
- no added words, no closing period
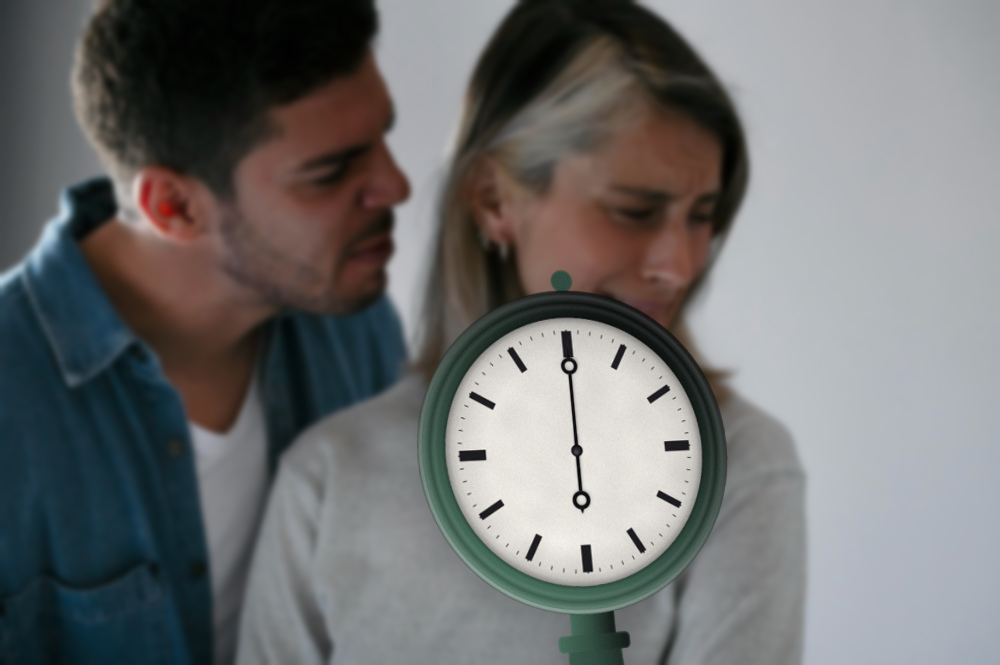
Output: **6:00**
